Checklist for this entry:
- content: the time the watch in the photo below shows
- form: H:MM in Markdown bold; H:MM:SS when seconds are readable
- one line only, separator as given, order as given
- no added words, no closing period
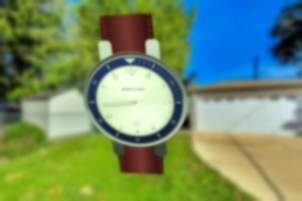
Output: **8:44**
